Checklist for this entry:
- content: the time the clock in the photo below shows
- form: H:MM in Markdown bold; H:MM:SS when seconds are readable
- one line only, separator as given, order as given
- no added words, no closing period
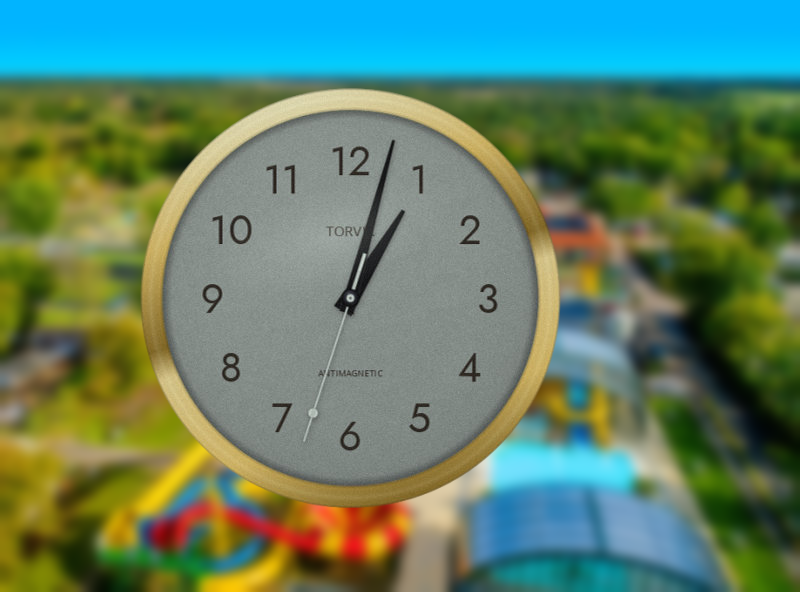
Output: **1:02:33**
